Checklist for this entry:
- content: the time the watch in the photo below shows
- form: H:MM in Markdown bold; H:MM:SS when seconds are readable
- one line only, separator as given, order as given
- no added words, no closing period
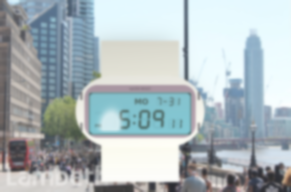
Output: **5:09**
